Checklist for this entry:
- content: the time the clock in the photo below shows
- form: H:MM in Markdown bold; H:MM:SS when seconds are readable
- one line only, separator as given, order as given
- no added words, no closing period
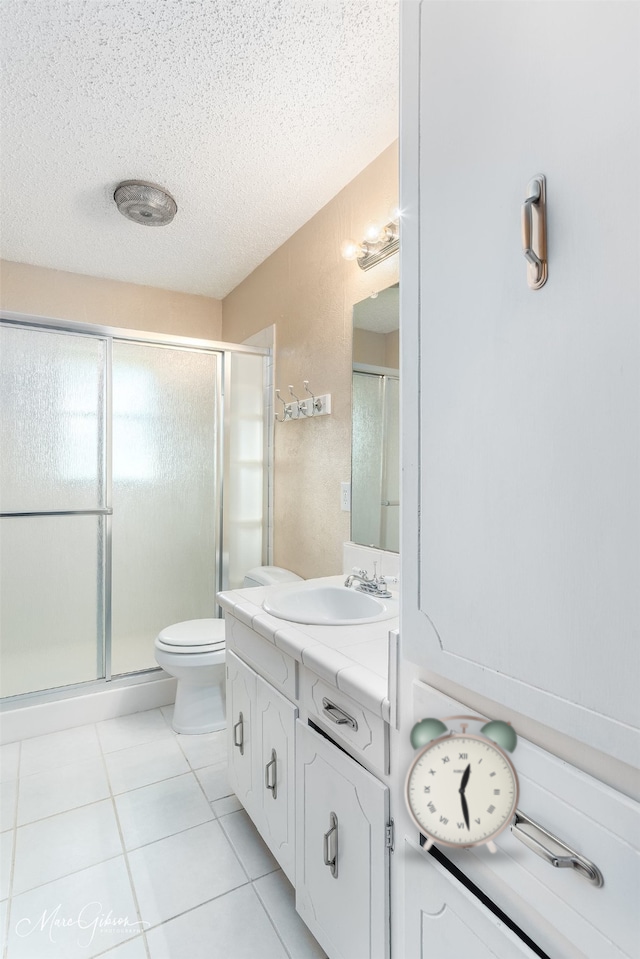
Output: **12:28**
